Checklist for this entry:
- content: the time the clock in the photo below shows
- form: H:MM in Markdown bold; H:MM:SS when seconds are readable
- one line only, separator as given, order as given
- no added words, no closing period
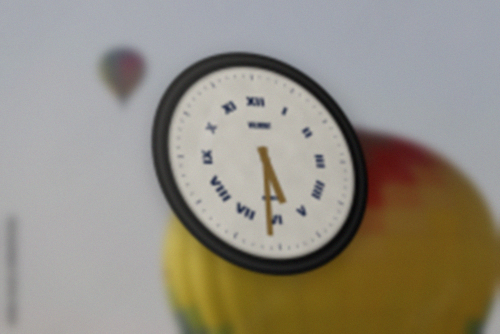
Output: **5:31**
